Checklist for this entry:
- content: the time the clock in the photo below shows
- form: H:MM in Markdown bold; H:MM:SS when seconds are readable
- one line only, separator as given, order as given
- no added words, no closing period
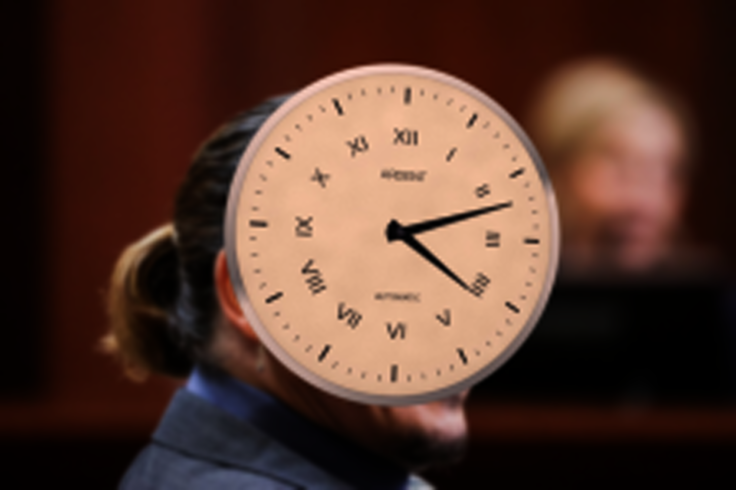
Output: **4:12**
